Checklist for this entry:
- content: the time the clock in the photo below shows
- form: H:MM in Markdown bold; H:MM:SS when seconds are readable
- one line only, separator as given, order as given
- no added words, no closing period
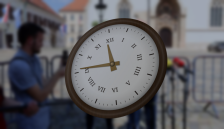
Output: **11:46**
